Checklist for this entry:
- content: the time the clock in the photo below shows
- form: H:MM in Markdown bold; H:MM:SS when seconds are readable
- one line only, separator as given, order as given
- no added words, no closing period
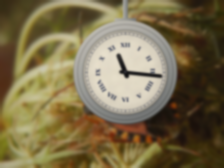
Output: **11:16**
